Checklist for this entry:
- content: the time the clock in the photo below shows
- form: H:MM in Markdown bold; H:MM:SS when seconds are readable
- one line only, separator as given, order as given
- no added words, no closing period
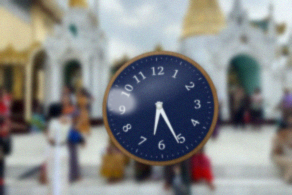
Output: **6:26**
